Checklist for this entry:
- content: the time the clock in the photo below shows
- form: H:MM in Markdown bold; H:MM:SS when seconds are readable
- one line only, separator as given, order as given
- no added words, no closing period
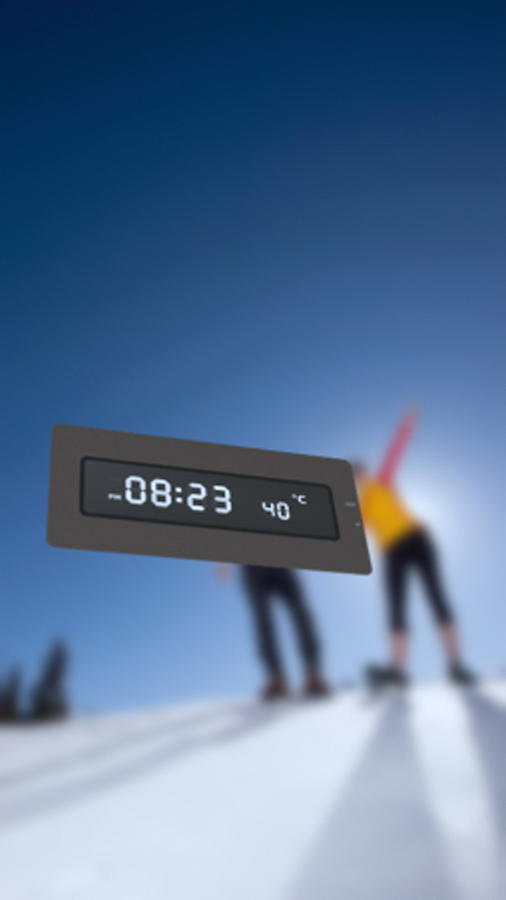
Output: **8:23**
